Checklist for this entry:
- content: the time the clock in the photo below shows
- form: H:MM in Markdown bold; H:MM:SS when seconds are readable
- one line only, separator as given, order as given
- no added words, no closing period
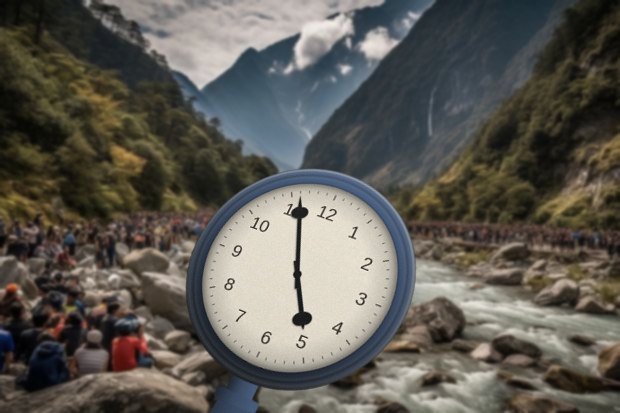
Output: **4:56**
